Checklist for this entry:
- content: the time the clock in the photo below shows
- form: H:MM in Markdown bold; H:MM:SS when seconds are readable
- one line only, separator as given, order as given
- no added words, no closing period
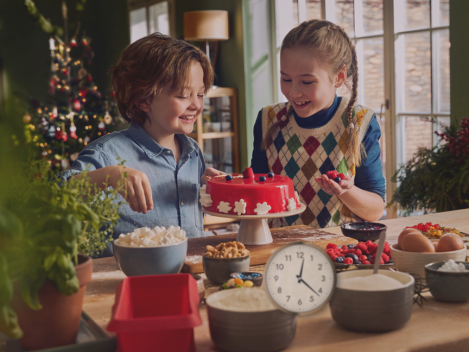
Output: **12:22**
